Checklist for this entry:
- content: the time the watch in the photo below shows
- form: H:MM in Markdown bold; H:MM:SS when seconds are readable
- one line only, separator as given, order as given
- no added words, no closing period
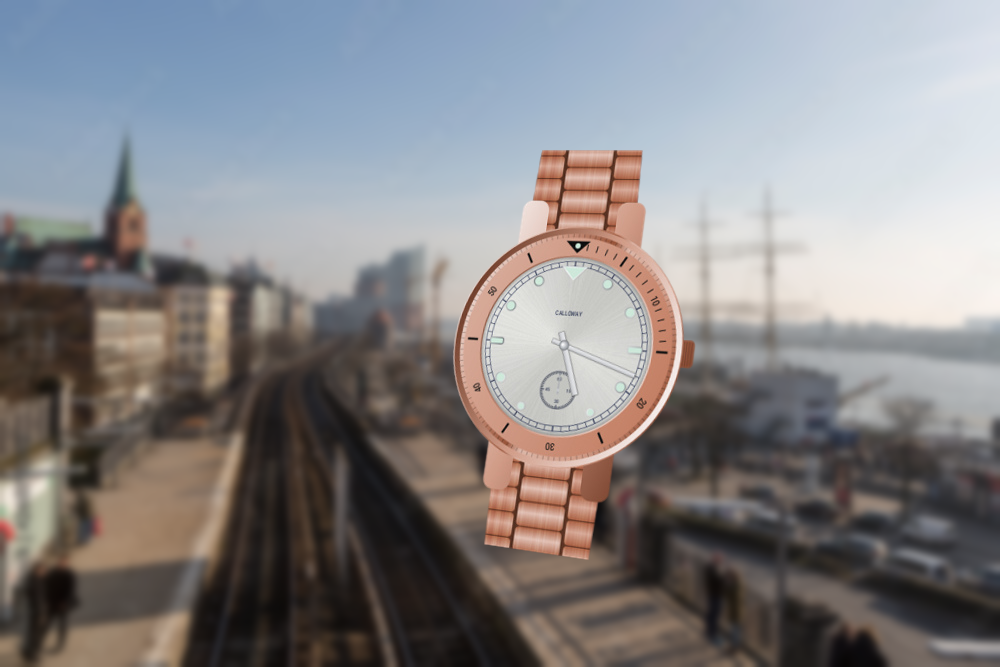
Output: **5:18**
